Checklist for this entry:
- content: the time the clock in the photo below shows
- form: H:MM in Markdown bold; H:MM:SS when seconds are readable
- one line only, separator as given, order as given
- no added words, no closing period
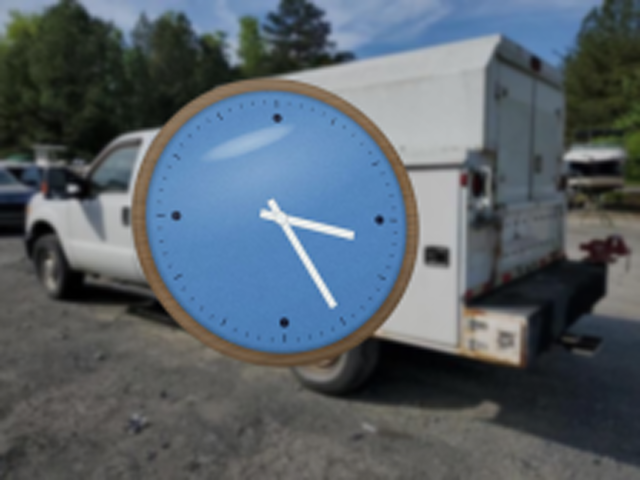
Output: **3:25**
